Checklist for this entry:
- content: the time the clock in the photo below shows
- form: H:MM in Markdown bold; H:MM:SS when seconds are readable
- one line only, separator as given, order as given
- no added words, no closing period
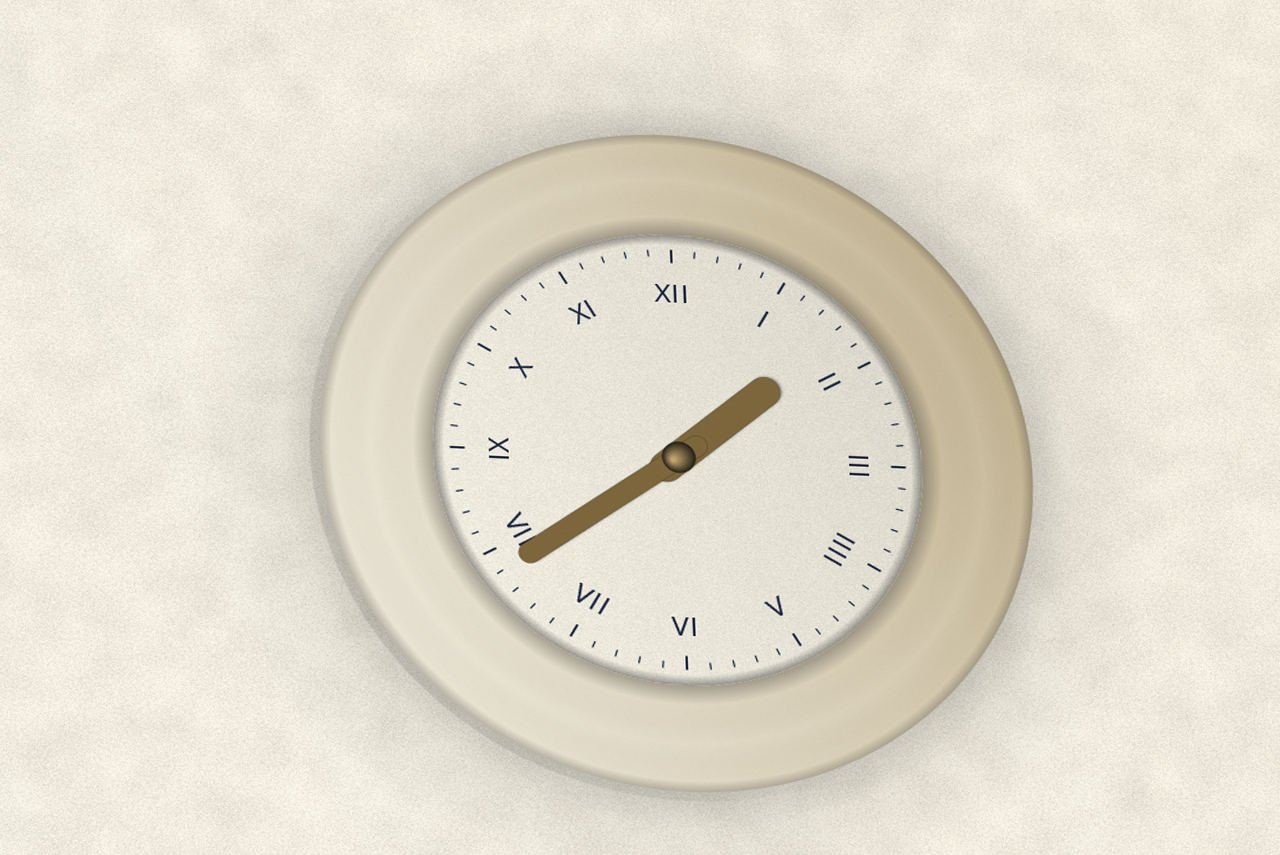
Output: **1:39**
